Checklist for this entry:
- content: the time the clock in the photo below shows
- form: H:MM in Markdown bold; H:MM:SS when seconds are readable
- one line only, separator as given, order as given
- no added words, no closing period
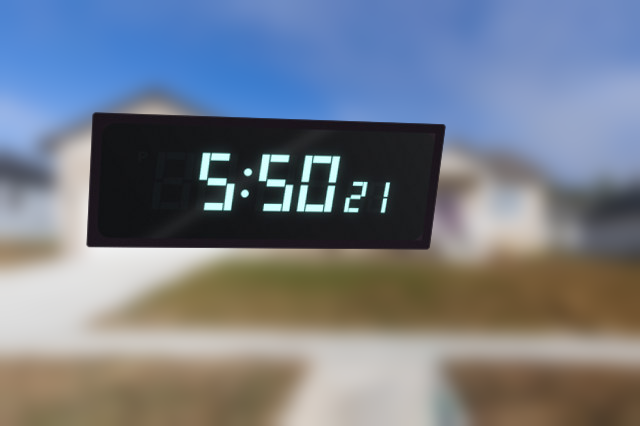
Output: **5:50:21**
